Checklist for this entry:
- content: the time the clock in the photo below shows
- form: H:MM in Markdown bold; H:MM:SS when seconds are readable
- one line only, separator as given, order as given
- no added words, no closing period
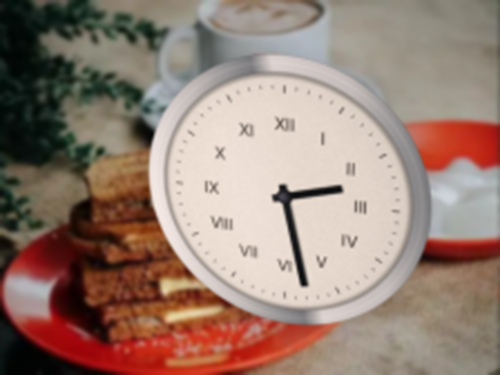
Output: **2:28**
